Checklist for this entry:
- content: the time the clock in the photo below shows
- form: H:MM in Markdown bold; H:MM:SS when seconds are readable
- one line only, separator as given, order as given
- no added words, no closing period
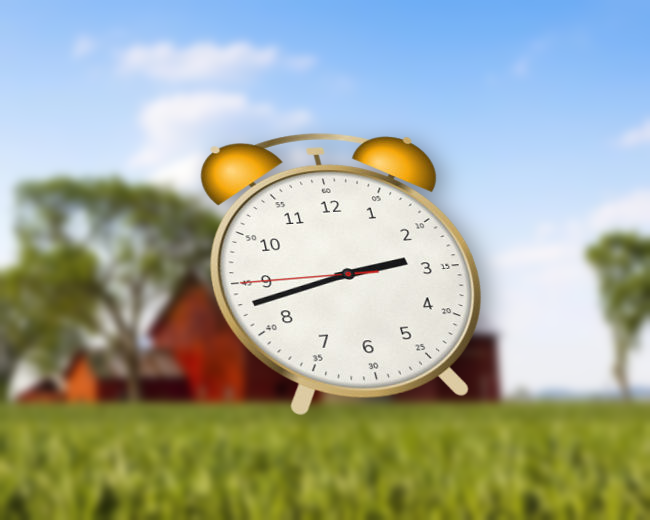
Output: **2:42:45**
